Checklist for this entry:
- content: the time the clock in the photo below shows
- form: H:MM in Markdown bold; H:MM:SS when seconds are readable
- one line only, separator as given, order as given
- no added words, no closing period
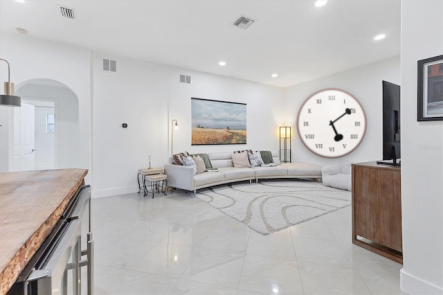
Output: **5:09**
